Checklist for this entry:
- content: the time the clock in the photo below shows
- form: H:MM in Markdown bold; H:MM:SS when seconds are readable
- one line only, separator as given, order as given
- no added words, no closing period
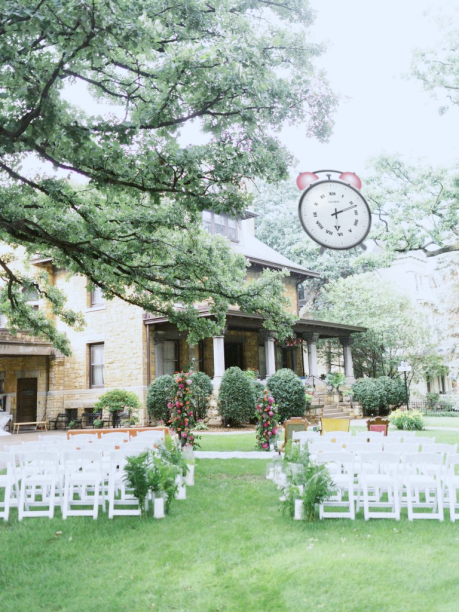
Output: **6:12**
